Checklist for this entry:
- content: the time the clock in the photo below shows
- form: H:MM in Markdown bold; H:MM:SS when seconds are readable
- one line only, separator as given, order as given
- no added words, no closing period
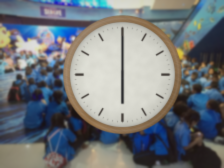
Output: **6:00**
